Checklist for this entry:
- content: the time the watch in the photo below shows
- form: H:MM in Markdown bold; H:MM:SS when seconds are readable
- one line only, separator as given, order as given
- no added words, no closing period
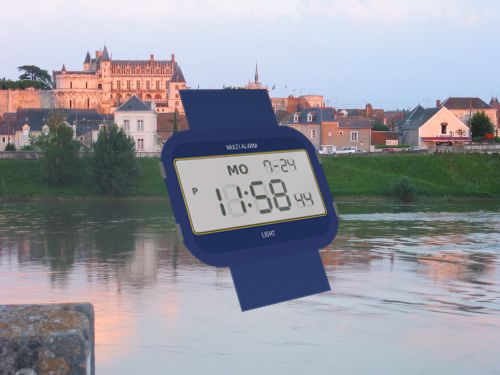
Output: **11:58:44**
